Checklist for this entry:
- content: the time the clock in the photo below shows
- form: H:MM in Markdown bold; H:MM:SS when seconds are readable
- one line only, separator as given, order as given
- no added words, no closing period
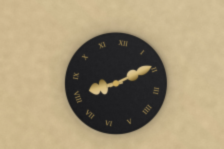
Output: **8:09**
